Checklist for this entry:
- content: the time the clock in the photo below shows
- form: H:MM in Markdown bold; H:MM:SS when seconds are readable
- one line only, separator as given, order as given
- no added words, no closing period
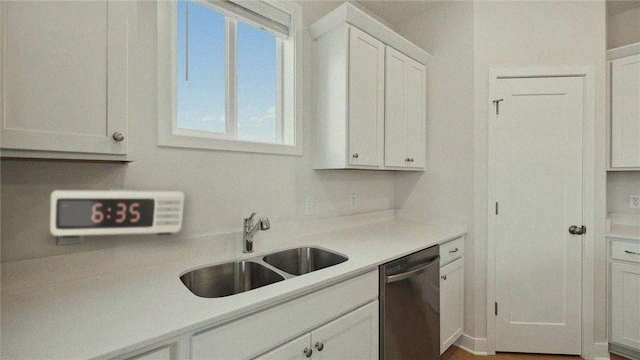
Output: **6:35**
